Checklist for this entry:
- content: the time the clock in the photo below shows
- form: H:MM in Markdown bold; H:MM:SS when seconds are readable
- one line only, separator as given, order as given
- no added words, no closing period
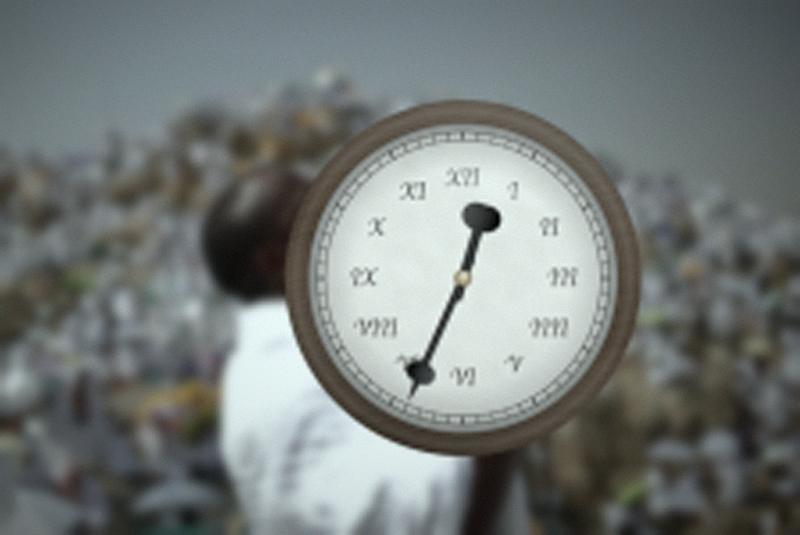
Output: **12:34**
